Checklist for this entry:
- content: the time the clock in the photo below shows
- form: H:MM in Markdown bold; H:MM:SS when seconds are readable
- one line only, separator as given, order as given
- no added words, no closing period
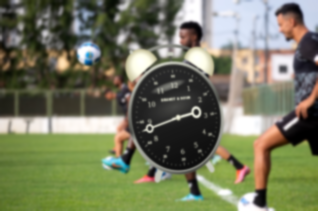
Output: **2:43**
